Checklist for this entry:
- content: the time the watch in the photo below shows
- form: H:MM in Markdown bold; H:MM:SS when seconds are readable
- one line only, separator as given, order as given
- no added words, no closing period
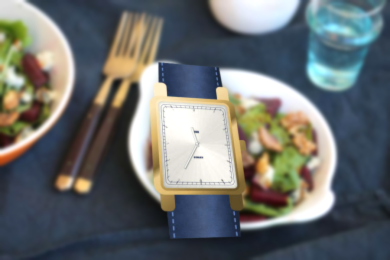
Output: **11:35**
